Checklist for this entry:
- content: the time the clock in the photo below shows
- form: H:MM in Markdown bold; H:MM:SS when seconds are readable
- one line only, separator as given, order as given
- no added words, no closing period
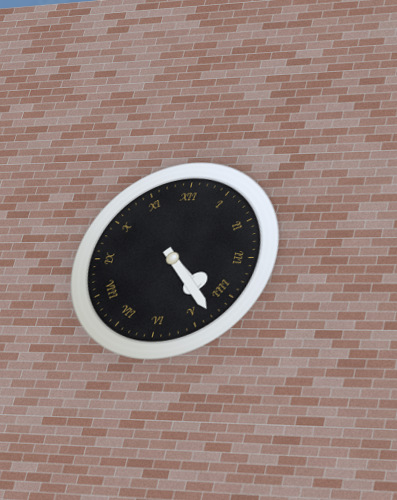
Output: **4:23**
